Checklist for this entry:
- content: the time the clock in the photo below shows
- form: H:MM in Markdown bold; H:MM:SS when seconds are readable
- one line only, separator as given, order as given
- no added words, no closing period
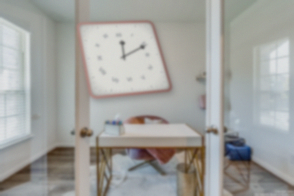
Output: **12:11**
